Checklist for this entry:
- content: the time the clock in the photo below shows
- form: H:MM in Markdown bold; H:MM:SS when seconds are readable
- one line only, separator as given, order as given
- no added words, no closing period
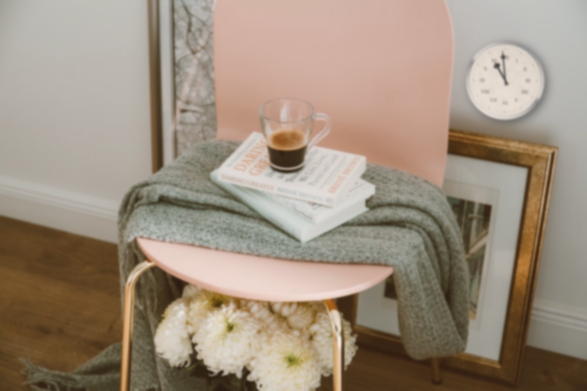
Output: **10:59**
